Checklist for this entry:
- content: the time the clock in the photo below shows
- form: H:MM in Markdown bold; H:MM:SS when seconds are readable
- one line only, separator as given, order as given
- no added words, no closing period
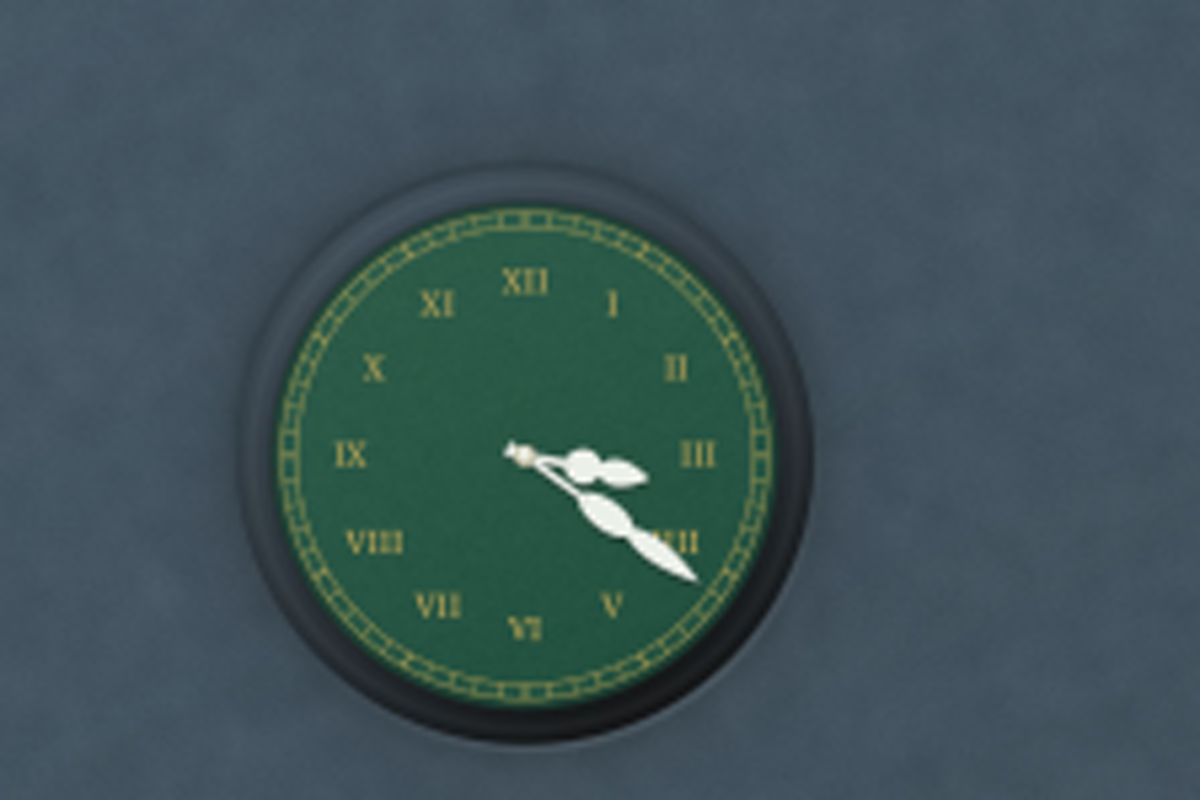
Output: **3:21**
